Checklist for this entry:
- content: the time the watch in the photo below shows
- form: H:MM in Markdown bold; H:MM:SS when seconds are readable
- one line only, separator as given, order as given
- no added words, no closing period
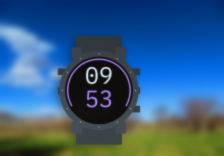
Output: **9:53**
